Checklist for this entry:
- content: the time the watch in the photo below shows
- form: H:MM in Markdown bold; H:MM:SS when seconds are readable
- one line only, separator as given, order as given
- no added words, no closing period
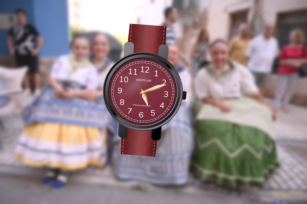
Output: **5:11**
